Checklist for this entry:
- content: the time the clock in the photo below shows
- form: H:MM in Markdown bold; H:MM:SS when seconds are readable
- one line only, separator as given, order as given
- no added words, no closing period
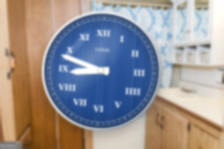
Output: **8:48**
